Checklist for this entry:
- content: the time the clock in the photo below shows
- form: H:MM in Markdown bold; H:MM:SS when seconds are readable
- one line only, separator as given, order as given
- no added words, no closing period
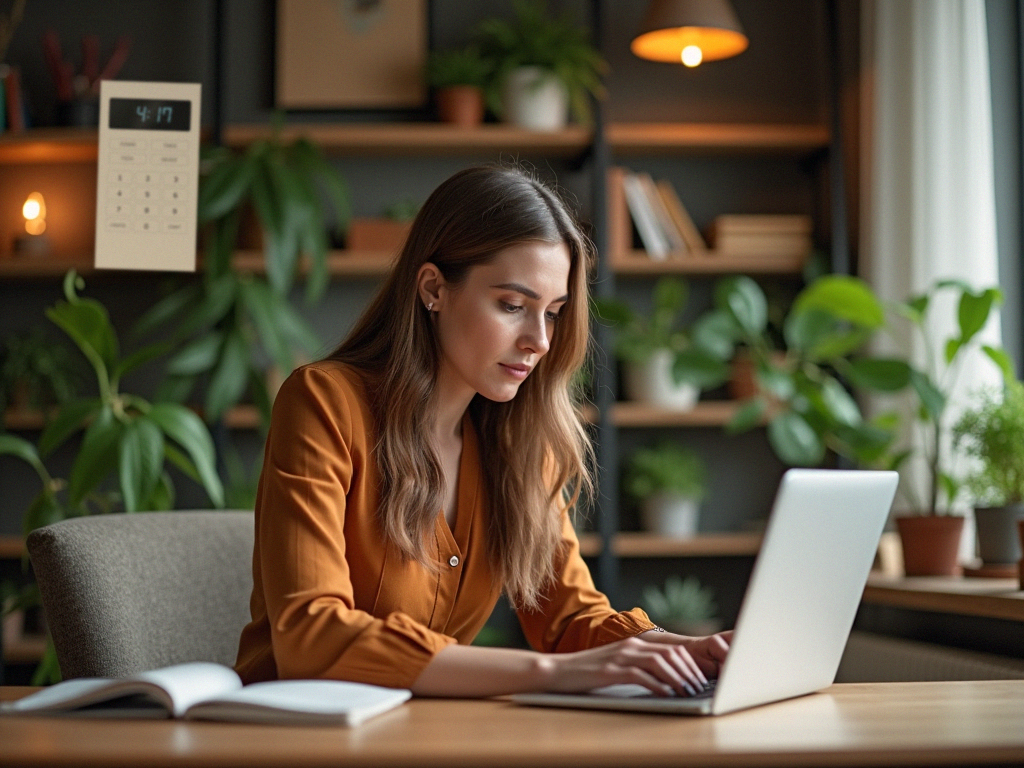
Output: **4:17**
